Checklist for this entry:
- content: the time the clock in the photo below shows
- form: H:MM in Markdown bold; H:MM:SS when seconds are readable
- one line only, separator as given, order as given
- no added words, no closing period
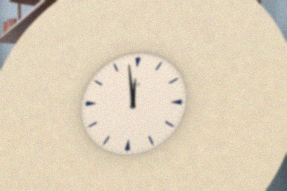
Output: **11:58**
